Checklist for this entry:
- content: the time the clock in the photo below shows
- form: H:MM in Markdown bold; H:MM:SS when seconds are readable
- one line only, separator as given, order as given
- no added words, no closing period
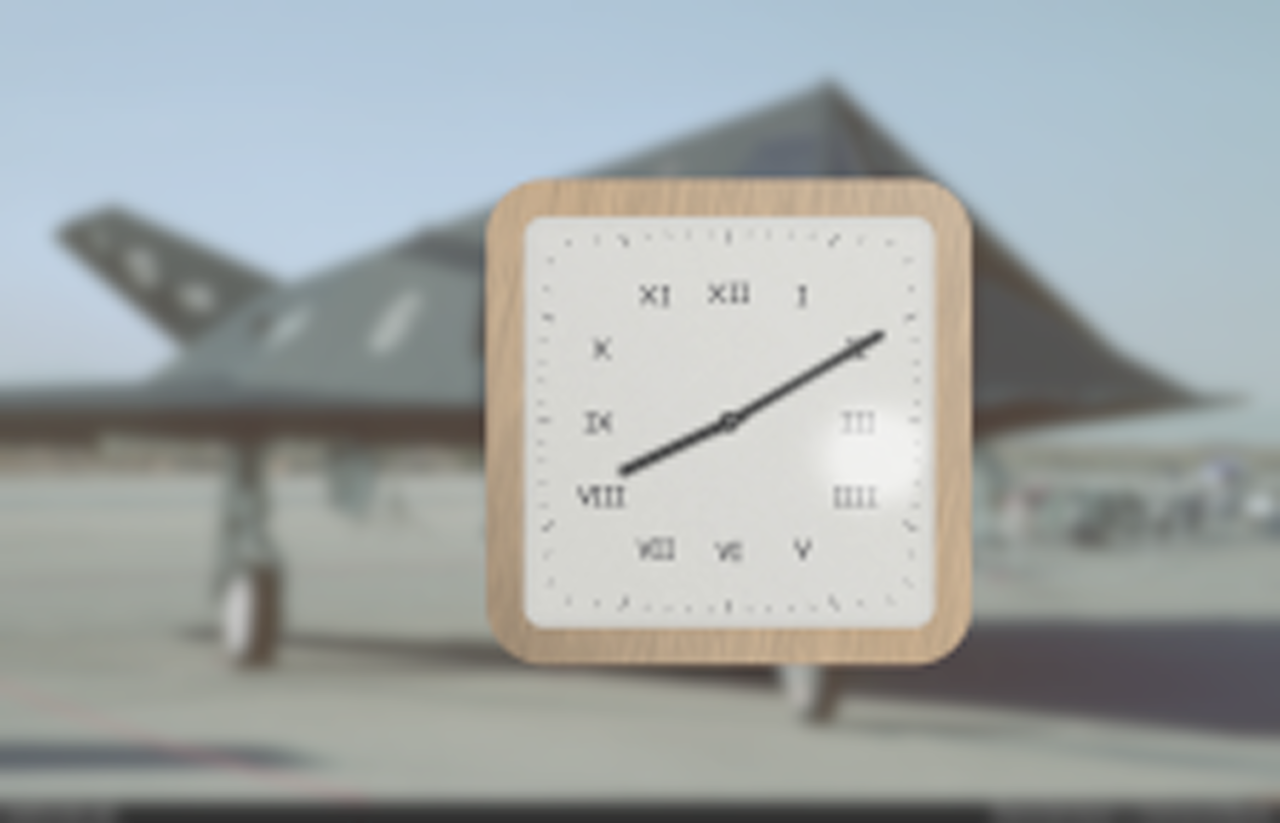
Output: **8:10**
